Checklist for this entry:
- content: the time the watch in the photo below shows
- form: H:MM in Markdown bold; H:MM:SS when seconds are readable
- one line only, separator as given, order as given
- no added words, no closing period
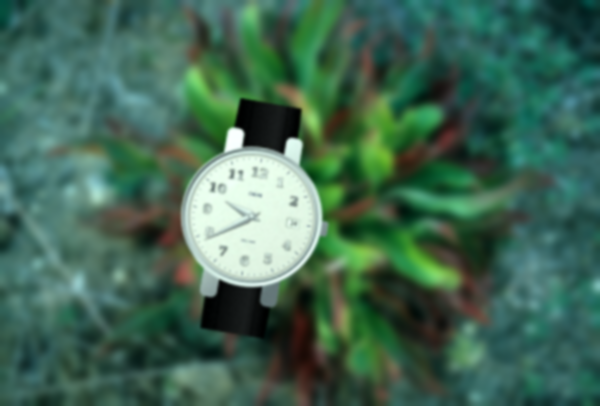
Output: **9:39**
